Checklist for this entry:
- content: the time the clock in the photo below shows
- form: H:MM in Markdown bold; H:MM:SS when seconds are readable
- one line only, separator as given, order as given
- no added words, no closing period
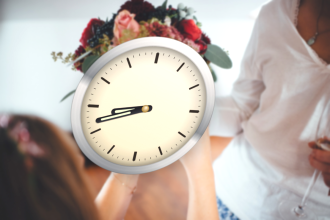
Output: **8:42**
